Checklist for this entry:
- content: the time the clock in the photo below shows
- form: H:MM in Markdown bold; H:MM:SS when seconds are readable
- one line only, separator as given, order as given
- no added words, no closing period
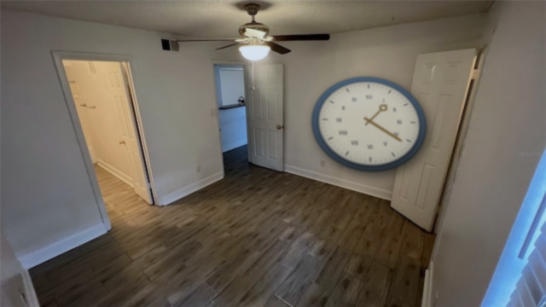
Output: **1:21**
